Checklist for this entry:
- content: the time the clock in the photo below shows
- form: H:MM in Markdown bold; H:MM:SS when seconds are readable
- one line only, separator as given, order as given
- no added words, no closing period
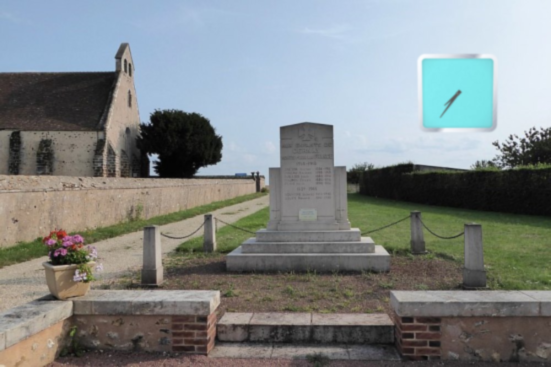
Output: **7:36**
